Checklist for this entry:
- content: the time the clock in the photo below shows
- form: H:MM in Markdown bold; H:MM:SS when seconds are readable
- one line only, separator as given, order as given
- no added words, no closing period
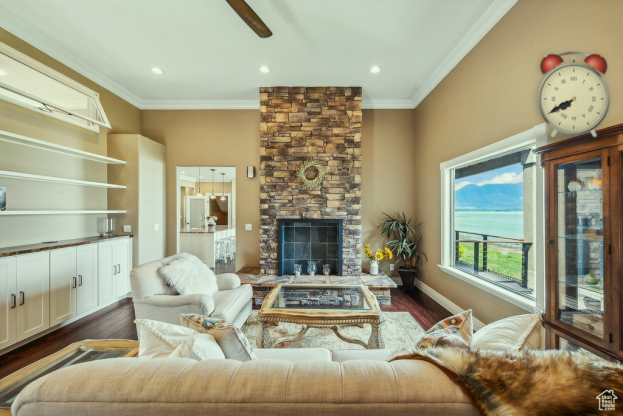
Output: **7:40**
